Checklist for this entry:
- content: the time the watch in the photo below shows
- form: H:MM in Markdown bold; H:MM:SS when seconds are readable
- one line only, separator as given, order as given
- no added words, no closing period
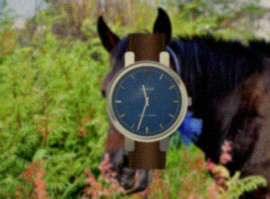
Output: **11:33**
